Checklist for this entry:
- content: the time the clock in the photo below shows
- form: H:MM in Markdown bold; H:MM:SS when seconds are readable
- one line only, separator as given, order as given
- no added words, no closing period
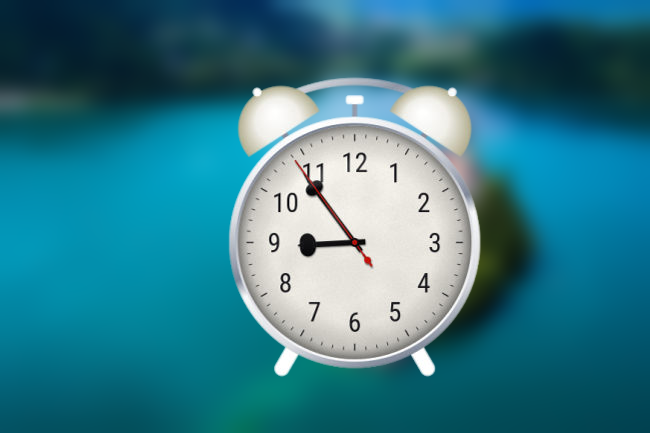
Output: **8:53:54**
